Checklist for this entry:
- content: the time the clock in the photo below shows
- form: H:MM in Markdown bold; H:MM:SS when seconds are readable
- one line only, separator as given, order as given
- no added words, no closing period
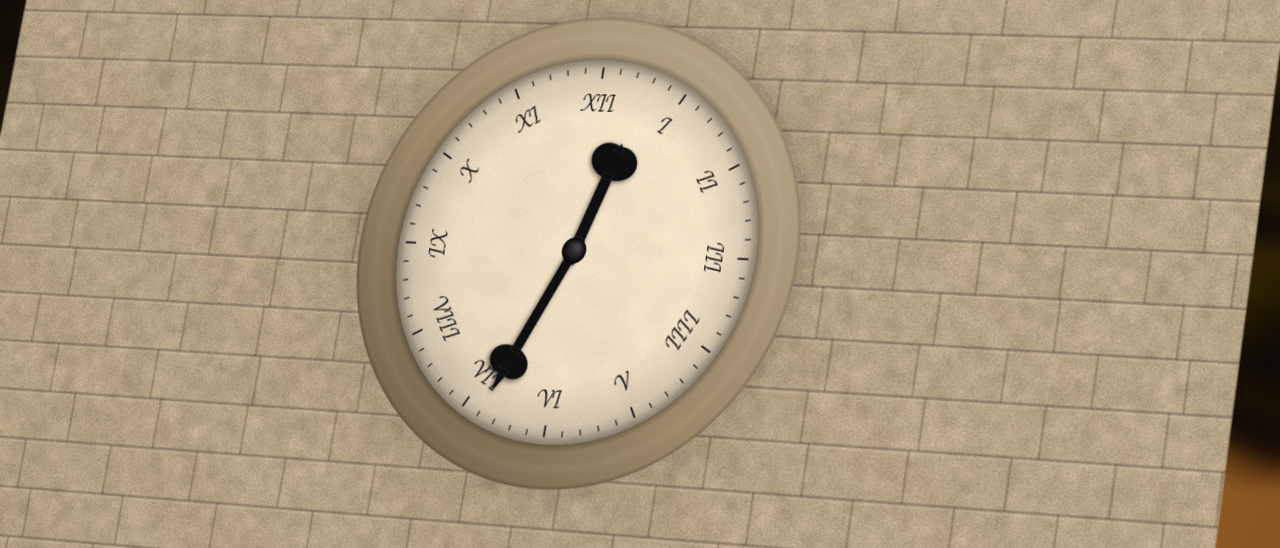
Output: **12:34**
